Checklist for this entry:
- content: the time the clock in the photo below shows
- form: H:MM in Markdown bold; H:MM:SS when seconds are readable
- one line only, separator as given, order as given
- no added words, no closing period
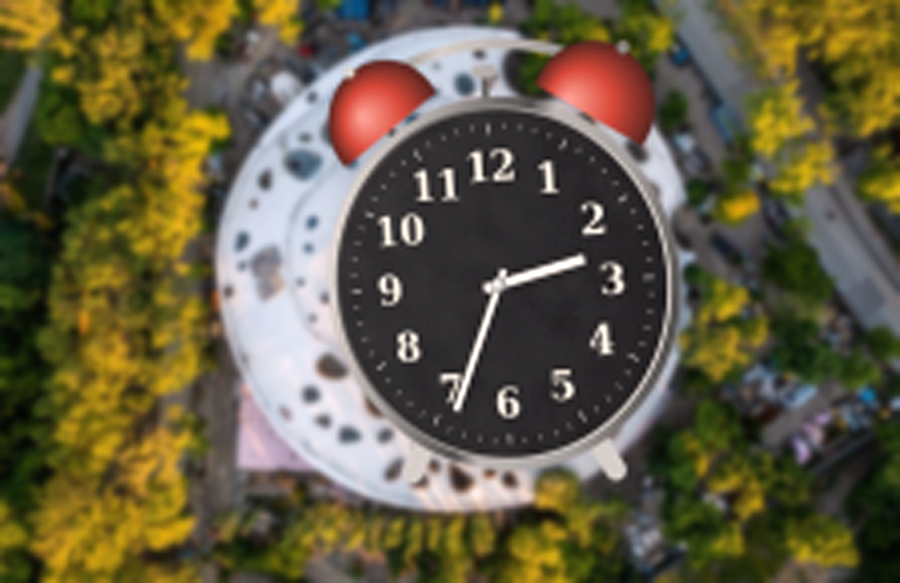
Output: **2:34**
